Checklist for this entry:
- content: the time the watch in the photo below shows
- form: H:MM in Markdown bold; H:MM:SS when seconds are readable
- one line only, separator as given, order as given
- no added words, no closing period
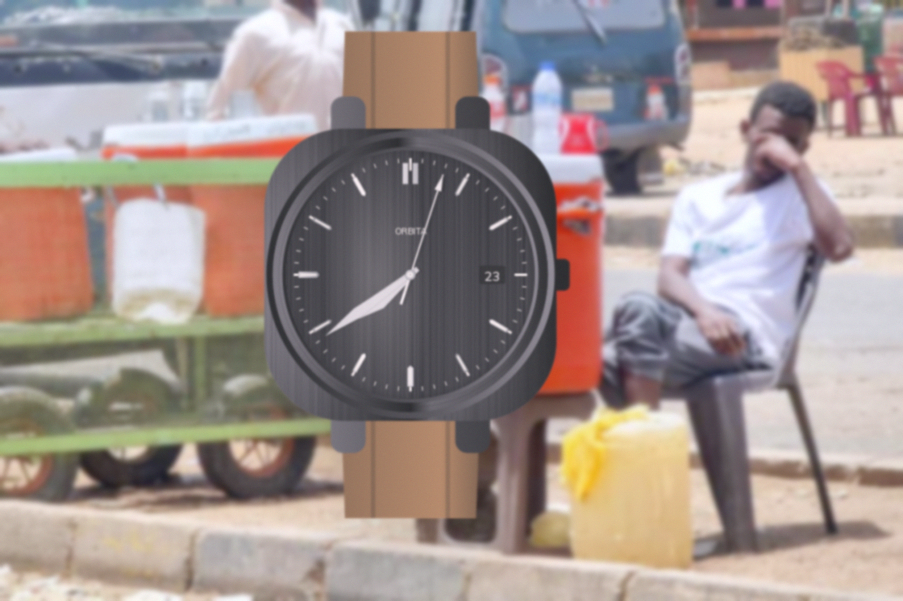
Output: **7:39:03**
